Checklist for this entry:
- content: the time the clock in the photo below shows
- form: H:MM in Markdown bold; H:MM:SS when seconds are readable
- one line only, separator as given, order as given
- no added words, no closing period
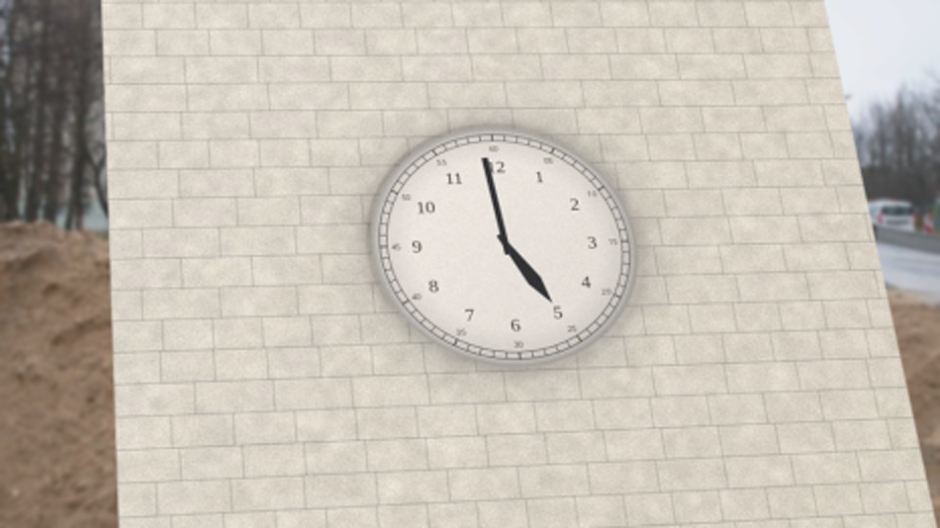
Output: **4:59**
